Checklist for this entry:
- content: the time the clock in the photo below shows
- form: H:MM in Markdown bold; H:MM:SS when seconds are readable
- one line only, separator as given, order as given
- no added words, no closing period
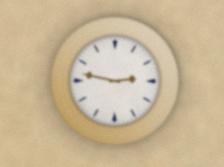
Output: **2:47**
